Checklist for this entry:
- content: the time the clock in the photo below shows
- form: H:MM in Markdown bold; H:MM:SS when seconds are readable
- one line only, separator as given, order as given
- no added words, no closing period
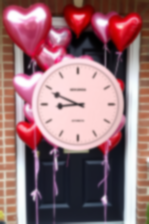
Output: **8:49**
